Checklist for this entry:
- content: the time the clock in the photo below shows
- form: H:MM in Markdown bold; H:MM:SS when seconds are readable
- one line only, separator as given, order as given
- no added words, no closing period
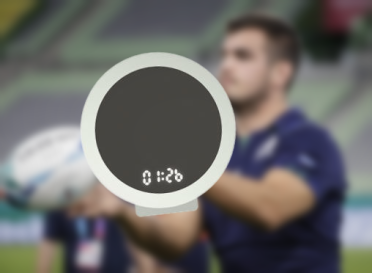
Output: **1:26**
